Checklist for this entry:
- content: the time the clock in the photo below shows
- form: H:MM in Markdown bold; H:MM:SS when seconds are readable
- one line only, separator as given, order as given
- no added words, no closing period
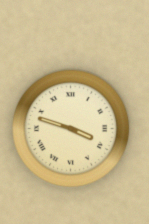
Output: **3:48**
